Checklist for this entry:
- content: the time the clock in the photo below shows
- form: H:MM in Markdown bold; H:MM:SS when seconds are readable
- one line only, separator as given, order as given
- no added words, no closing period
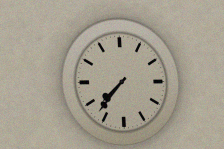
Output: **7:37**
